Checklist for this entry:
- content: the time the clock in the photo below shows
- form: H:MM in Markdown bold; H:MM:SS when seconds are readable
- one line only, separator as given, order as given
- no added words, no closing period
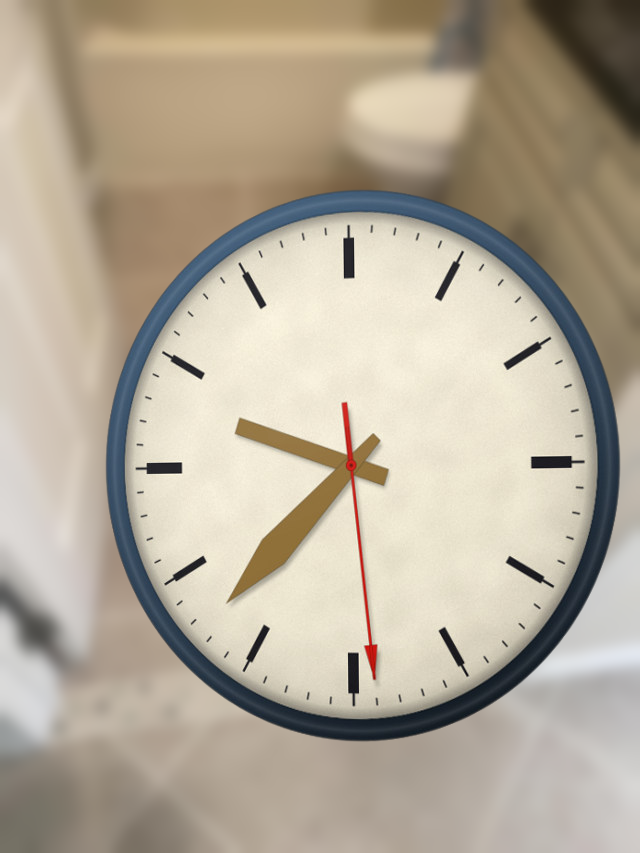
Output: **9:37:29**
